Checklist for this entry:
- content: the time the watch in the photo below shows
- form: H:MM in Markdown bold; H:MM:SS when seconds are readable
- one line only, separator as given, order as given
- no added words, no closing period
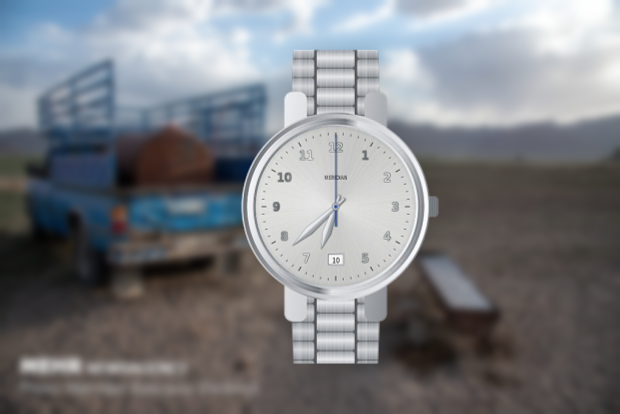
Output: **6:38:00**
